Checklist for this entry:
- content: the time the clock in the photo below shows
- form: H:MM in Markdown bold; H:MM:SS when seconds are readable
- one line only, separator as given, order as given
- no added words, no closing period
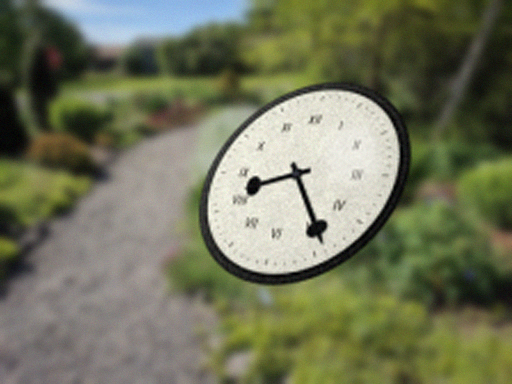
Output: **8:24**
